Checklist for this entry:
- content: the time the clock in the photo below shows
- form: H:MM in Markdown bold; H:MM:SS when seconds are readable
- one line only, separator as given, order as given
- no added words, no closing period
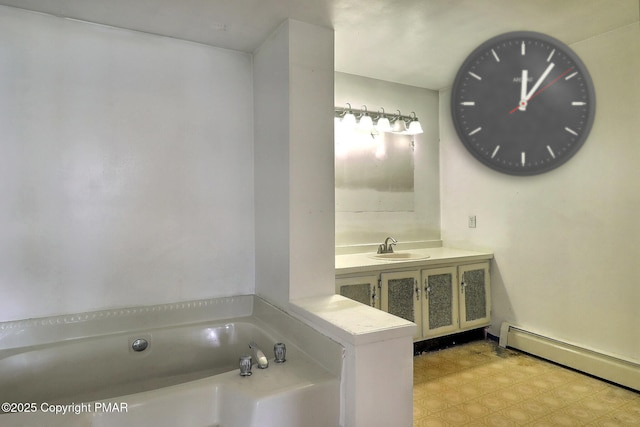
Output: **12:06:09**
